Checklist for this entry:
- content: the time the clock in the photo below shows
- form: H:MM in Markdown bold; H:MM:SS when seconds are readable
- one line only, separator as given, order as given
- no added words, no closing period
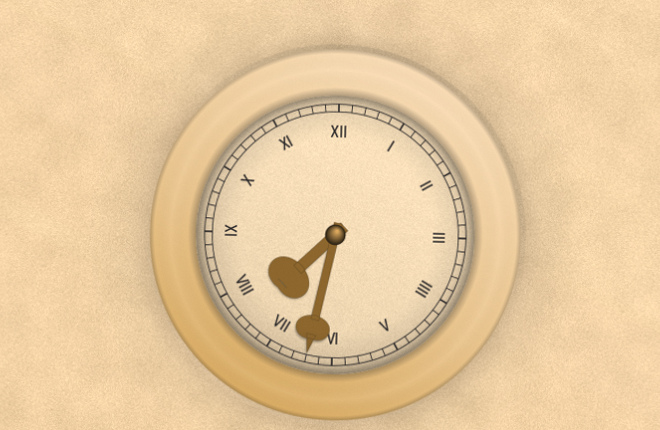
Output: **7:32**
